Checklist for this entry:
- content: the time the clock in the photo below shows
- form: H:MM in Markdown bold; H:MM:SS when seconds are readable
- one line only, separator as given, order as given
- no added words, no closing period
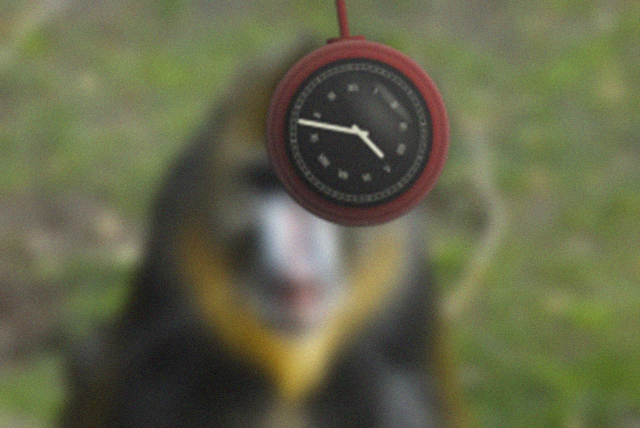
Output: **4:48**
